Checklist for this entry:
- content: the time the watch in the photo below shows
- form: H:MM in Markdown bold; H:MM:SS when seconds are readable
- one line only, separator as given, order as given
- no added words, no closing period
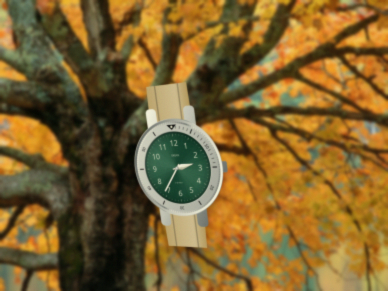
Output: **2:36**
